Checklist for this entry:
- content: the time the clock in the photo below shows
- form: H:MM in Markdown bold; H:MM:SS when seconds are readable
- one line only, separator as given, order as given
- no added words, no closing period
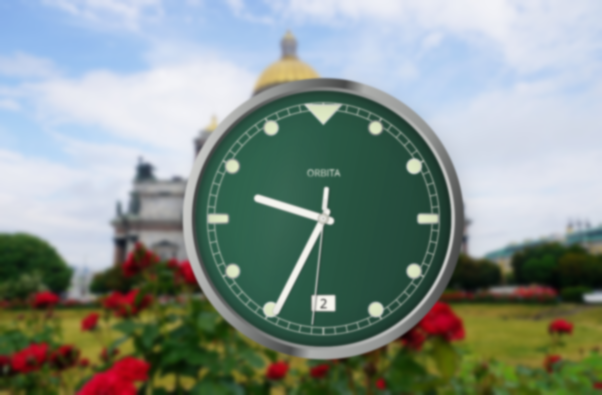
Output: **9:34:31**
